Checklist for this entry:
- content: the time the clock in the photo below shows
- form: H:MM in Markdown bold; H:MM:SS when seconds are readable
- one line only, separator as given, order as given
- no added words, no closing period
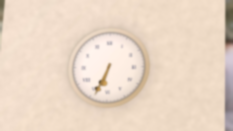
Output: **6:34**
